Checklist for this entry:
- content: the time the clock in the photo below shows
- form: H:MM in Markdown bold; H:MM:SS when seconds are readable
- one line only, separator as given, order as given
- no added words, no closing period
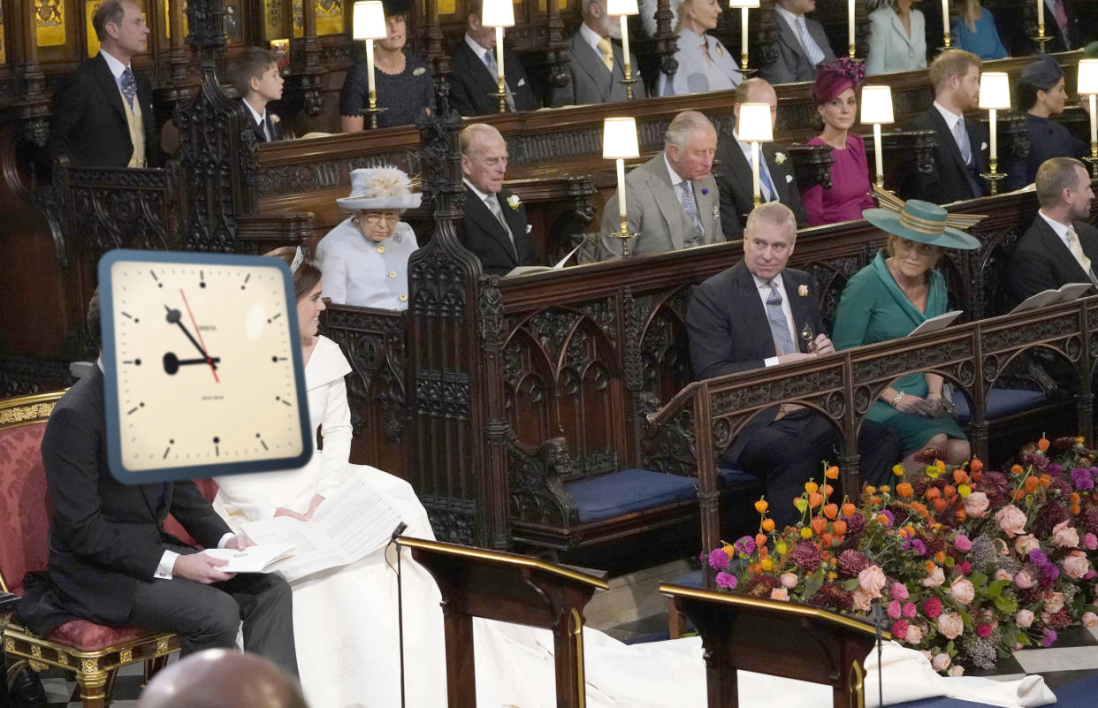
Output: **8:53:57**
